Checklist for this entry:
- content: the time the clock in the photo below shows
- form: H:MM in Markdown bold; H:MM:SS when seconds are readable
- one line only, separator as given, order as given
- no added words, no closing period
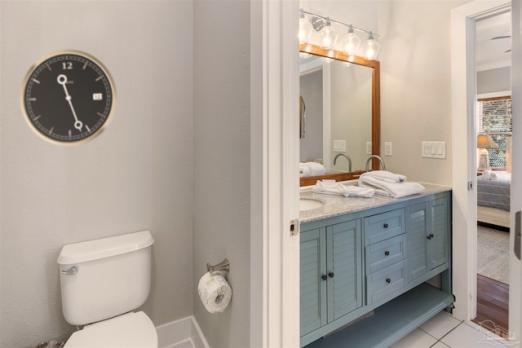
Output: **11:27**
